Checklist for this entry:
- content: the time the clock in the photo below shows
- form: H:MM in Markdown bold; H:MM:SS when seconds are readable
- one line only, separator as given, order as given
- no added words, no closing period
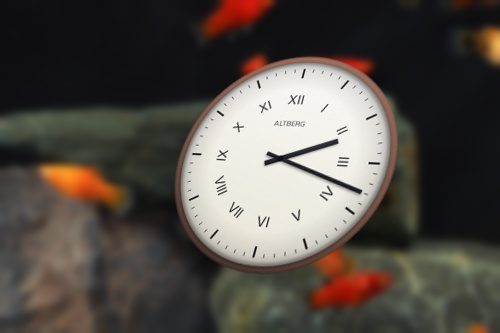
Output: **2:18**
